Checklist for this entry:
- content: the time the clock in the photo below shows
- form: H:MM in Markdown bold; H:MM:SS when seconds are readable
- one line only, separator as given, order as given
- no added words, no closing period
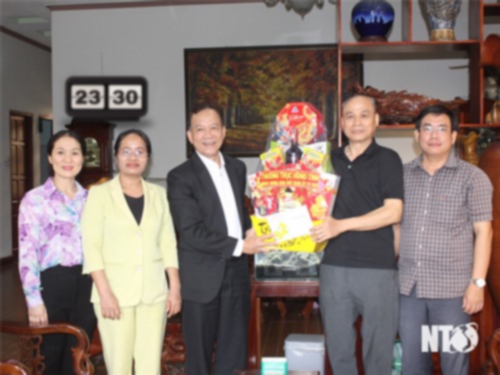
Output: **23:30**
